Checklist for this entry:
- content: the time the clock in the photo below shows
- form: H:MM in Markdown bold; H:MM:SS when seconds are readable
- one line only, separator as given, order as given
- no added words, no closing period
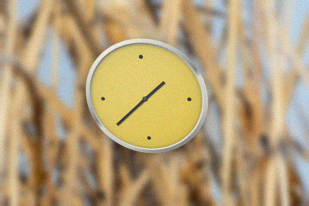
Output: **1:38**
